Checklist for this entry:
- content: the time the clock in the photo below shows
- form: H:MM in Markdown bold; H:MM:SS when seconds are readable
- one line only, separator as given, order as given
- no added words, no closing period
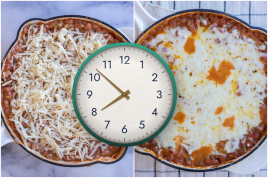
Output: **7:52**
